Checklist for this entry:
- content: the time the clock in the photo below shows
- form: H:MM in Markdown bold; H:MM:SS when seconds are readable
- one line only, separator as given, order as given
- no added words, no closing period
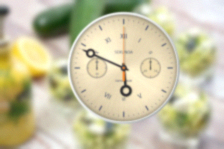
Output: **5:49**
